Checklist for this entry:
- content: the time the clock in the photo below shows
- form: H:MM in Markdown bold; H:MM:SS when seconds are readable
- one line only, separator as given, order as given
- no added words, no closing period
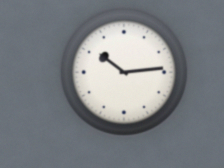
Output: **10:14**
